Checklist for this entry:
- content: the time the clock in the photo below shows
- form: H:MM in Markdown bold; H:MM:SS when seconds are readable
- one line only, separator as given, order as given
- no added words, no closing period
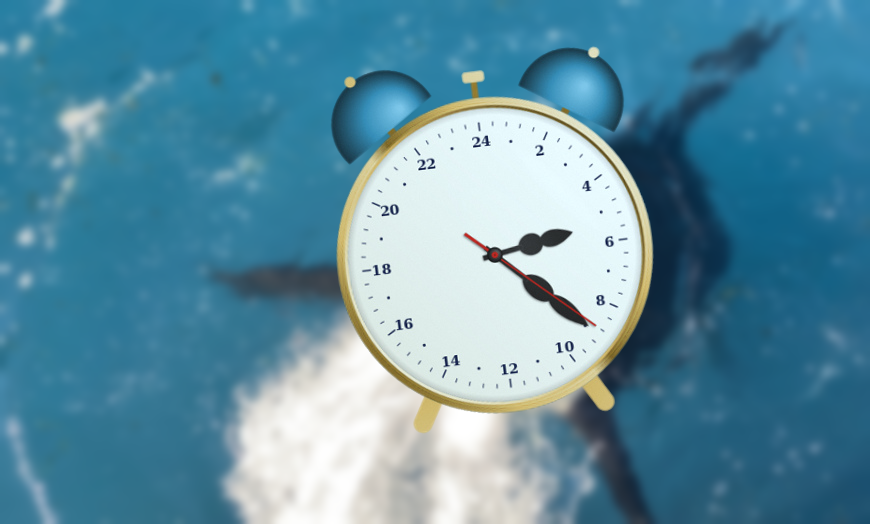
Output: **5:22:22**
